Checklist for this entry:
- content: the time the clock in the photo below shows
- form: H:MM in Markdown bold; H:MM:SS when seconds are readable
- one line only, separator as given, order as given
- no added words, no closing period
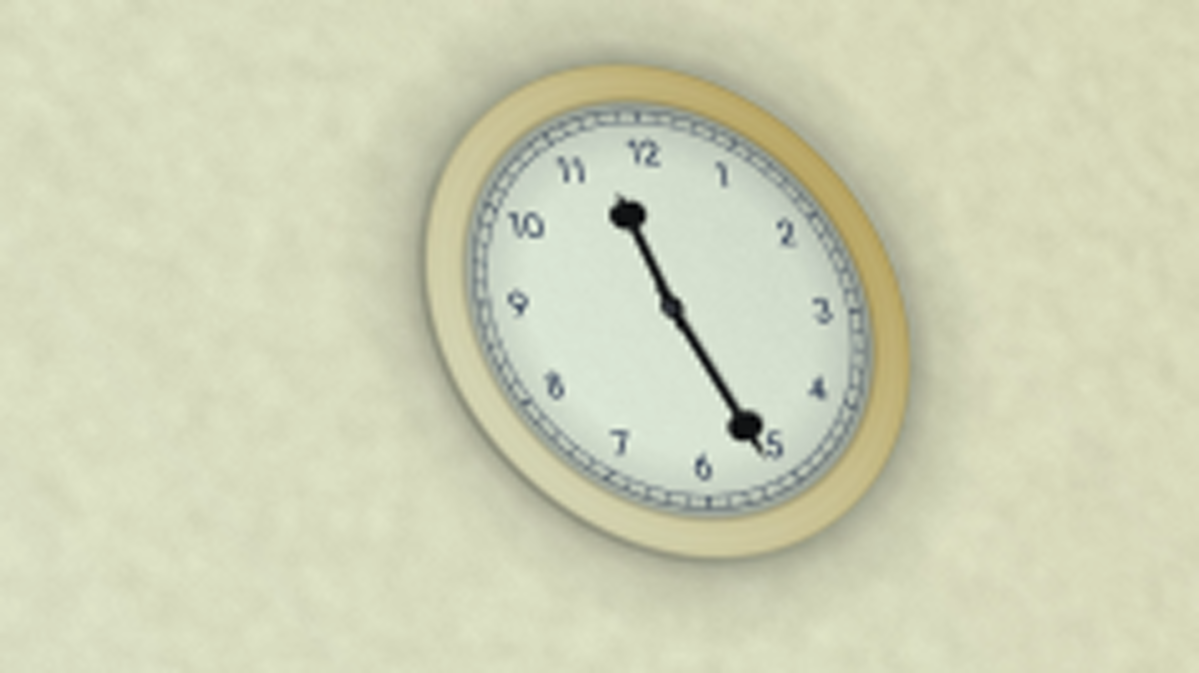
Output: **11:26**
